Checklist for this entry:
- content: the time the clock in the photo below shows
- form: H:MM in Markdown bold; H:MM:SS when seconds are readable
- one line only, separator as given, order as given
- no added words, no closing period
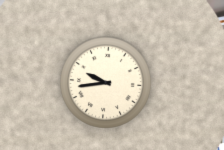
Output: **9:43**
